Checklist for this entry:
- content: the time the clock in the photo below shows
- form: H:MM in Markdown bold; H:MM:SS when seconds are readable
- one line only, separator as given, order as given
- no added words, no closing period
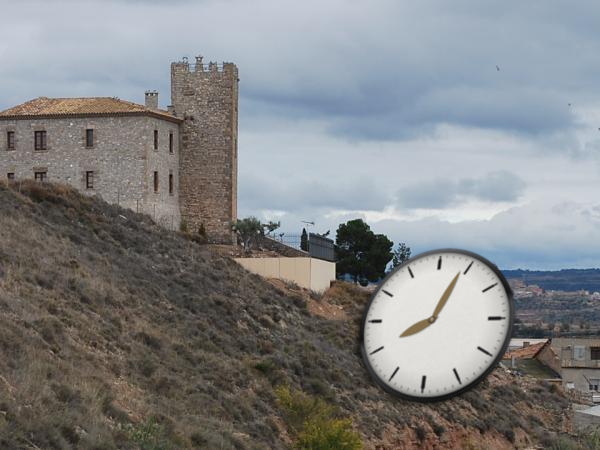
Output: **8:04**
